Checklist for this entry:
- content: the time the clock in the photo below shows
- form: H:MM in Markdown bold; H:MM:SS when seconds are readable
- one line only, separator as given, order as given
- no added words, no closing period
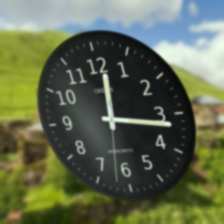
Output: **12:16:32**
